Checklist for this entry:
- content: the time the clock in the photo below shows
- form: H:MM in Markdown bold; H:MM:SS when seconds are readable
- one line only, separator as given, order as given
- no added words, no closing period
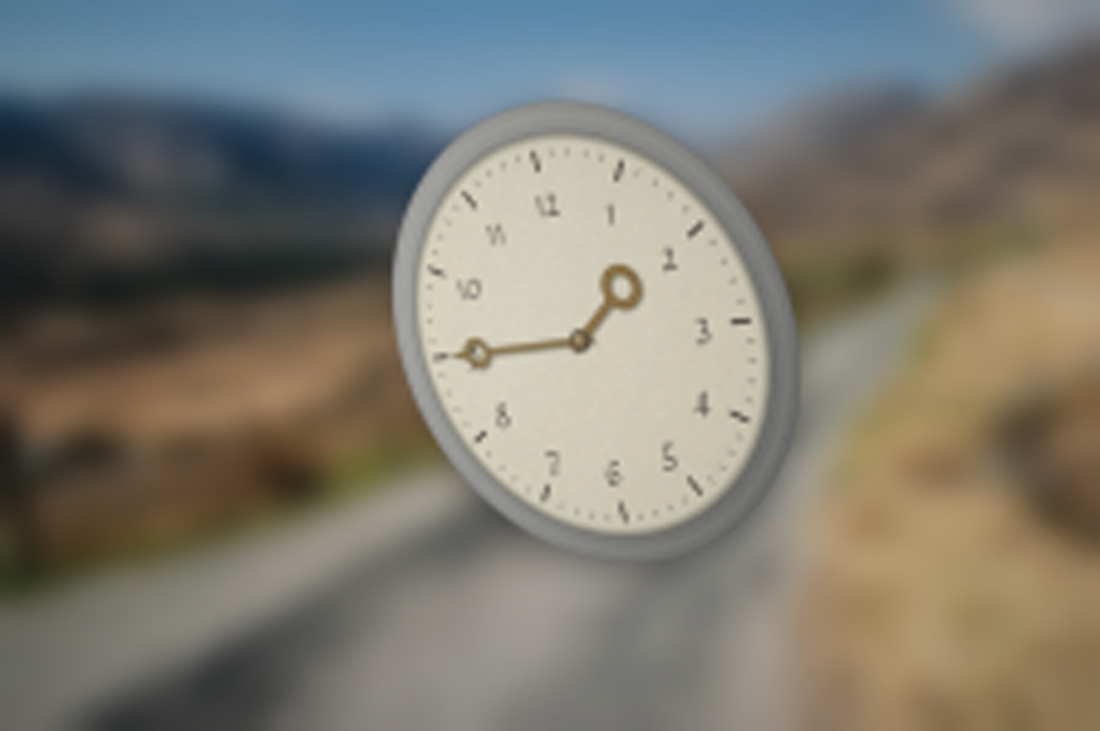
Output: **1:45**
